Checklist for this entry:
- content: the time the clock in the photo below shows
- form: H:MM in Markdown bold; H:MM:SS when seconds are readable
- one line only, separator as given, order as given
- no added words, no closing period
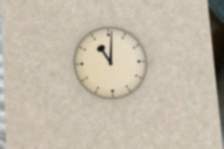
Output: **11:01**
